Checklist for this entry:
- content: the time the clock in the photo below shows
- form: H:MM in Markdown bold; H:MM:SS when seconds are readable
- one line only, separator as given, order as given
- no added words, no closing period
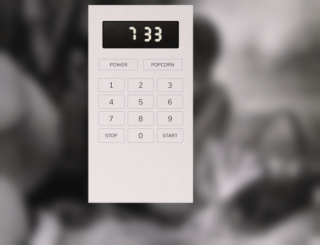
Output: **7:33**
